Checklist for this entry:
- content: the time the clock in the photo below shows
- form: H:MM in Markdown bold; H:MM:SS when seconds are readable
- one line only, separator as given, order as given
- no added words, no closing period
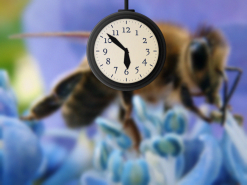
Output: **5:52**
